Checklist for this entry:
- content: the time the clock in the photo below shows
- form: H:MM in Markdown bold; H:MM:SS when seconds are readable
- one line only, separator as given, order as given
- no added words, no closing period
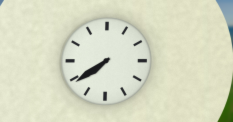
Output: **7:39**
